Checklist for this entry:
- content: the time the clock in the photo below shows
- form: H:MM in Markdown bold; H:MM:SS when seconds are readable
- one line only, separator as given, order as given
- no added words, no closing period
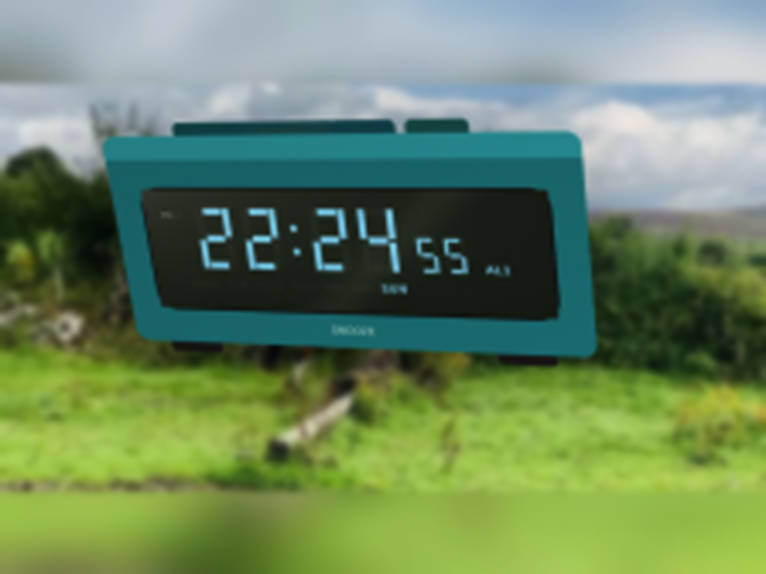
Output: **22:24:55**
